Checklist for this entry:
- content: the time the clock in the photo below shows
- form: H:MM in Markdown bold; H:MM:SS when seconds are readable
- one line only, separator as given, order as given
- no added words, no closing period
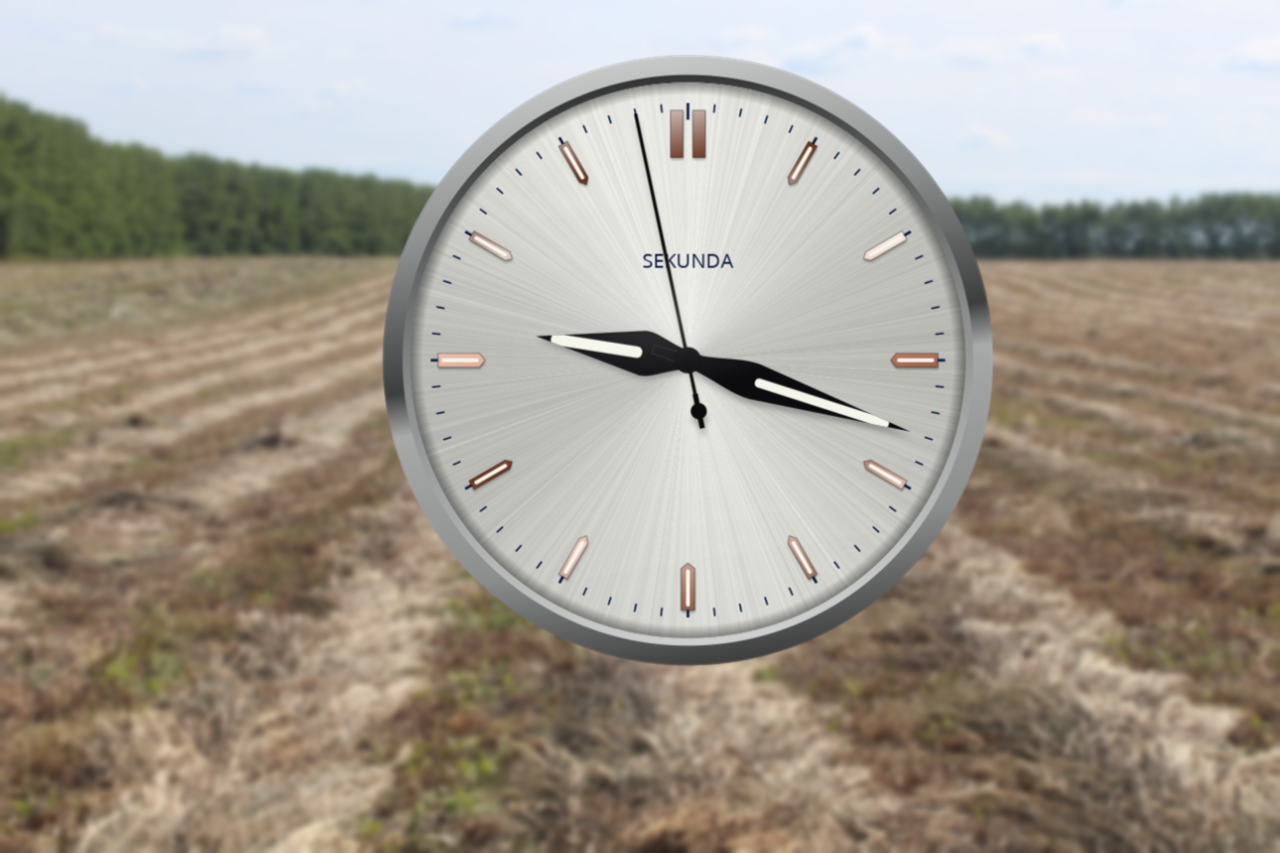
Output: **9:17:58**
